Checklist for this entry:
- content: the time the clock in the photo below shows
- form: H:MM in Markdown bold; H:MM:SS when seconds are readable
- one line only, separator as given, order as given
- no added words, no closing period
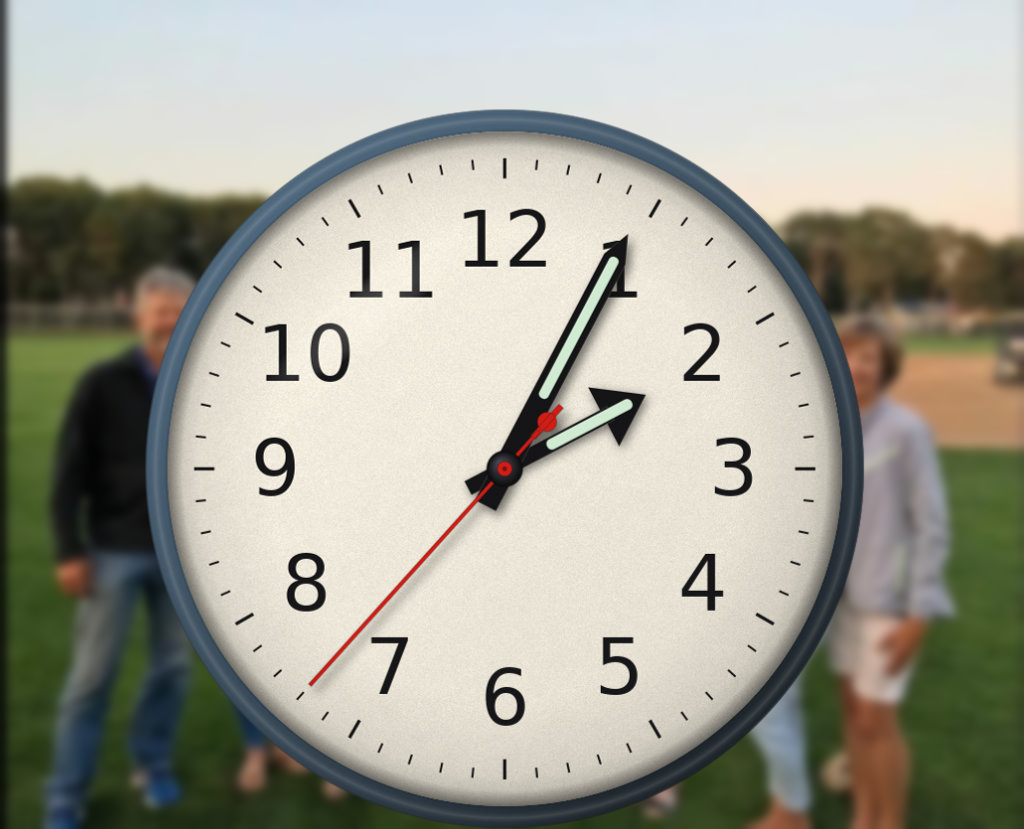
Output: **2:04:37**
